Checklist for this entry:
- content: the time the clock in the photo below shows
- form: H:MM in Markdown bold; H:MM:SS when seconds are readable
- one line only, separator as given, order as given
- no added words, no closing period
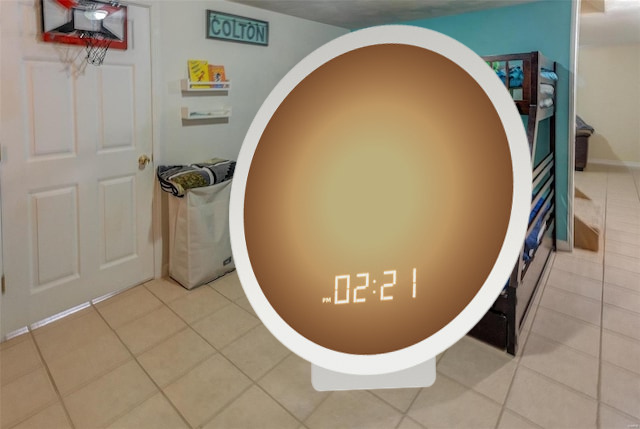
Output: **2:21**
